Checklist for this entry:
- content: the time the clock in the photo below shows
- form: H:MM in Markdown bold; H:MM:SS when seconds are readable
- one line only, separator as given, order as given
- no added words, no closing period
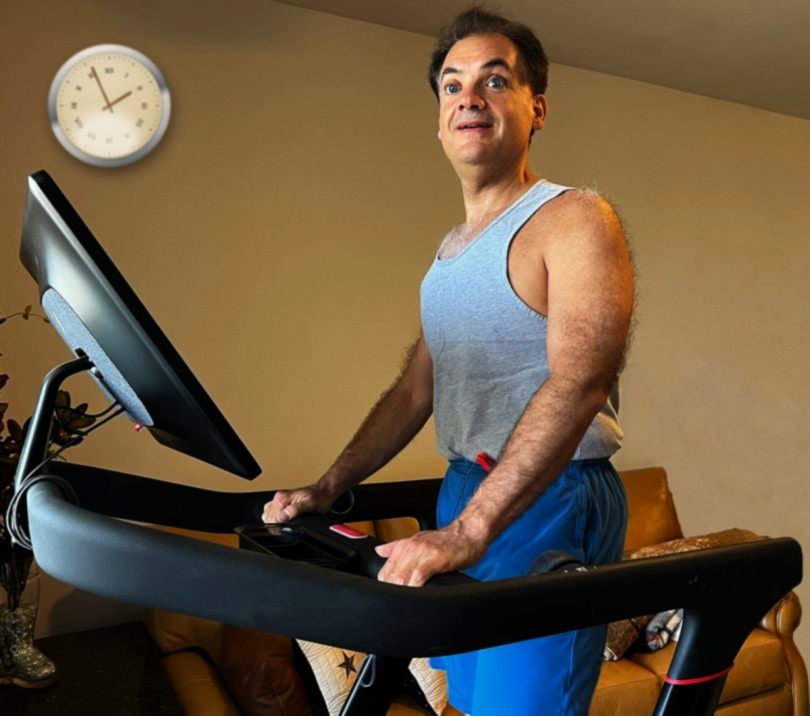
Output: **1:56**
